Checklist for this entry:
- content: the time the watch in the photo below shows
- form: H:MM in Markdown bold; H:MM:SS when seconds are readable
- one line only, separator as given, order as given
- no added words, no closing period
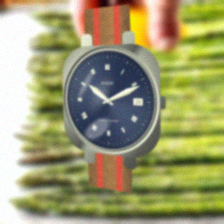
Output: **10:11**
